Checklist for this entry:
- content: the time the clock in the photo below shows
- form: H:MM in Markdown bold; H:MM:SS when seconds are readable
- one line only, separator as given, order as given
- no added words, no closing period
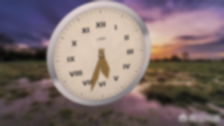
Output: **5:33**
